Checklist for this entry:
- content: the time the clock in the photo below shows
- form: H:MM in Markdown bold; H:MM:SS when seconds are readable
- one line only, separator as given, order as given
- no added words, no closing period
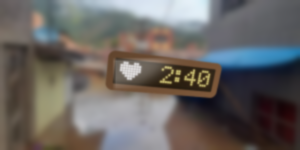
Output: **2:40**
